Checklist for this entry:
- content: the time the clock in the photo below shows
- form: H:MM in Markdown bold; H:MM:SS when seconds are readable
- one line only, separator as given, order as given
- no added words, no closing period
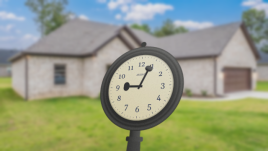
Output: **9:04**
